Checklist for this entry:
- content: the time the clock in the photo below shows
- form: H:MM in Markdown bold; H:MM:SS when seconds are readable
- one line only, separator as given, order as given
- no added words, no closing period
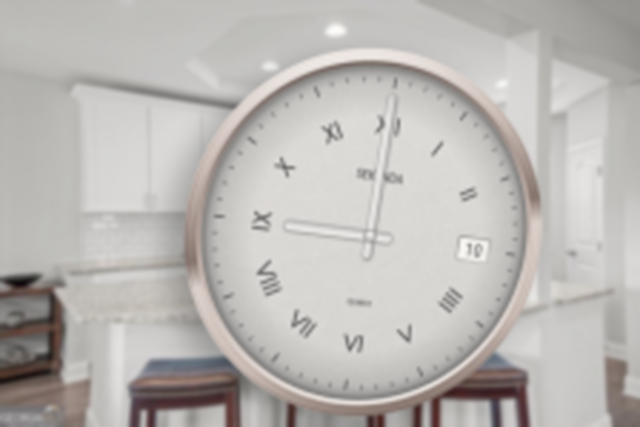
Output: **9:00**
